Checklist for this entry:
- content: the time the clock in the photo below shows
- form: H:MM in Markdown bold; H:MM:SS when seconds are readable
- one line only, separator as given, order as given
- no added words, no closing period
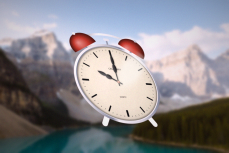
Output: **10:00**
